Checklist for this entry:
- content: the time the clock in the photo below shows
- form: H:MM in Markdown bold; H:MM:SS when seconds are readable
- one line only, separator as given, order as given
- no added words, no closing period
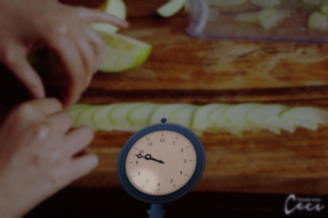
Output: **9:48**
